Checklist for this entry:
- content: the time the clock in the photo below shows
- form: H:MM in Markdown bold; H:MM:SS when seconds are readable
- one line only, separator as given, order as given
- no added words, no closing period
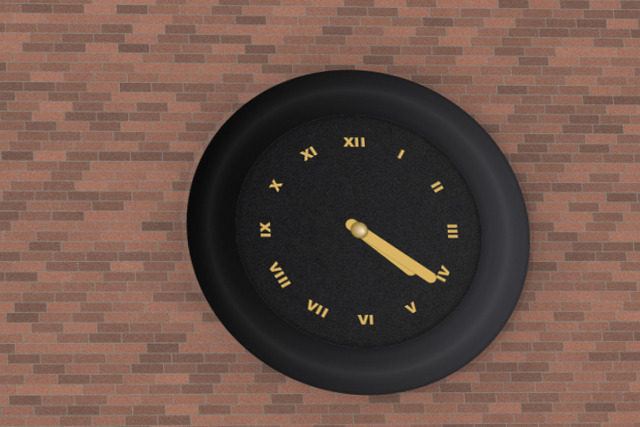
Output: **4:21**
